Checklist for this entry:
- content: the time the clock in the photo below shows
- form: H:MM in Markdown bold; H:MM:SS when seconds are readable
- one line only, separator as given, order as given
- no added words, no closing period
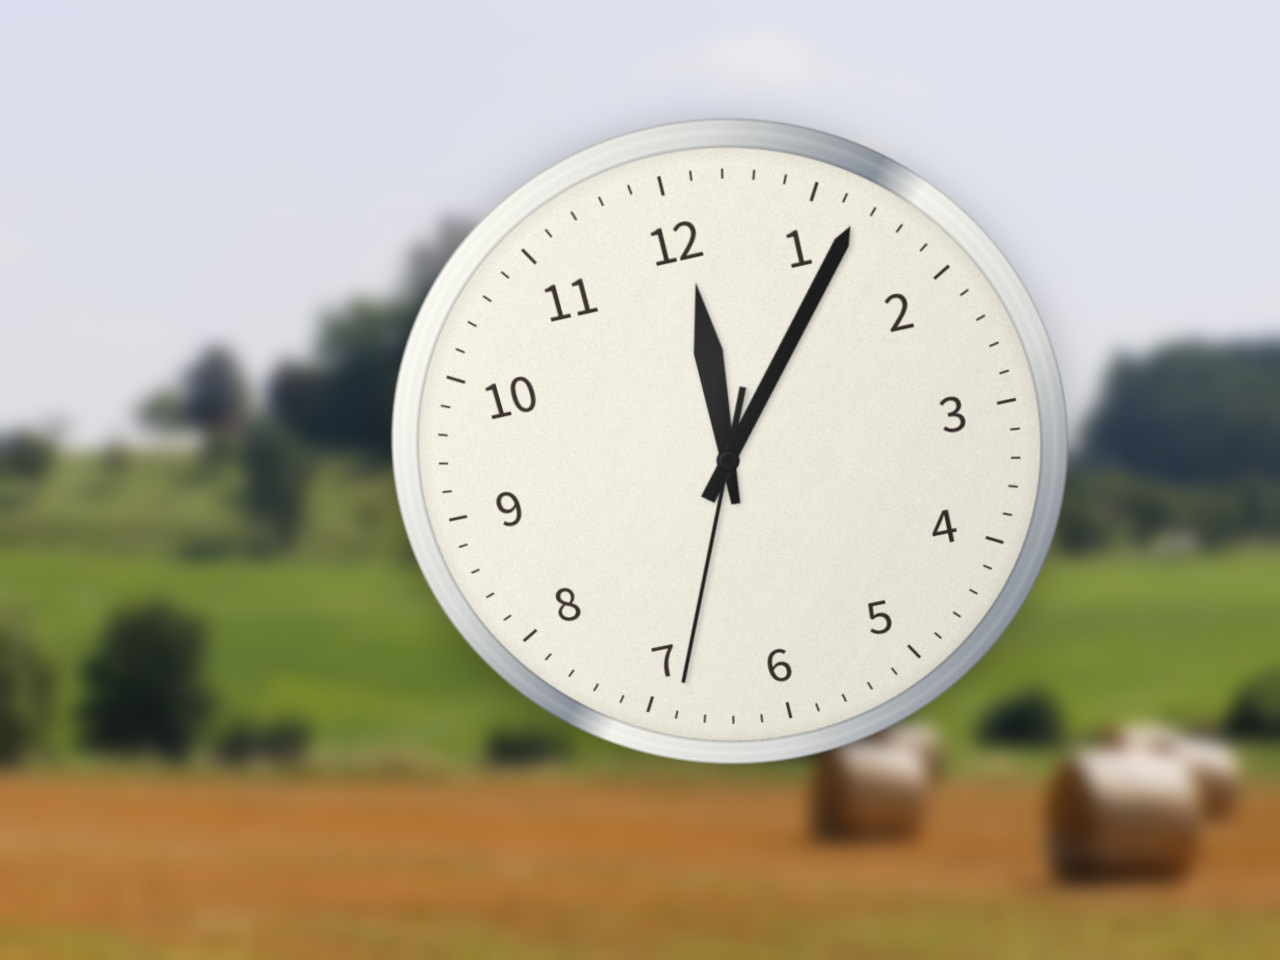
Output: **12:06:34**
